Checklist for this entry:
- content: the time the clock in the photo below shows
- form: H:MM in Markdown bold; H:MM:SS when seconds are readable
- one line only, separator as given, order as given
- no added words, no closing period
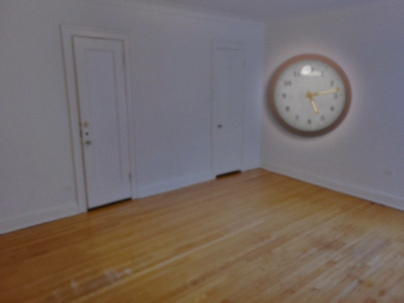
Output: **5:13**
